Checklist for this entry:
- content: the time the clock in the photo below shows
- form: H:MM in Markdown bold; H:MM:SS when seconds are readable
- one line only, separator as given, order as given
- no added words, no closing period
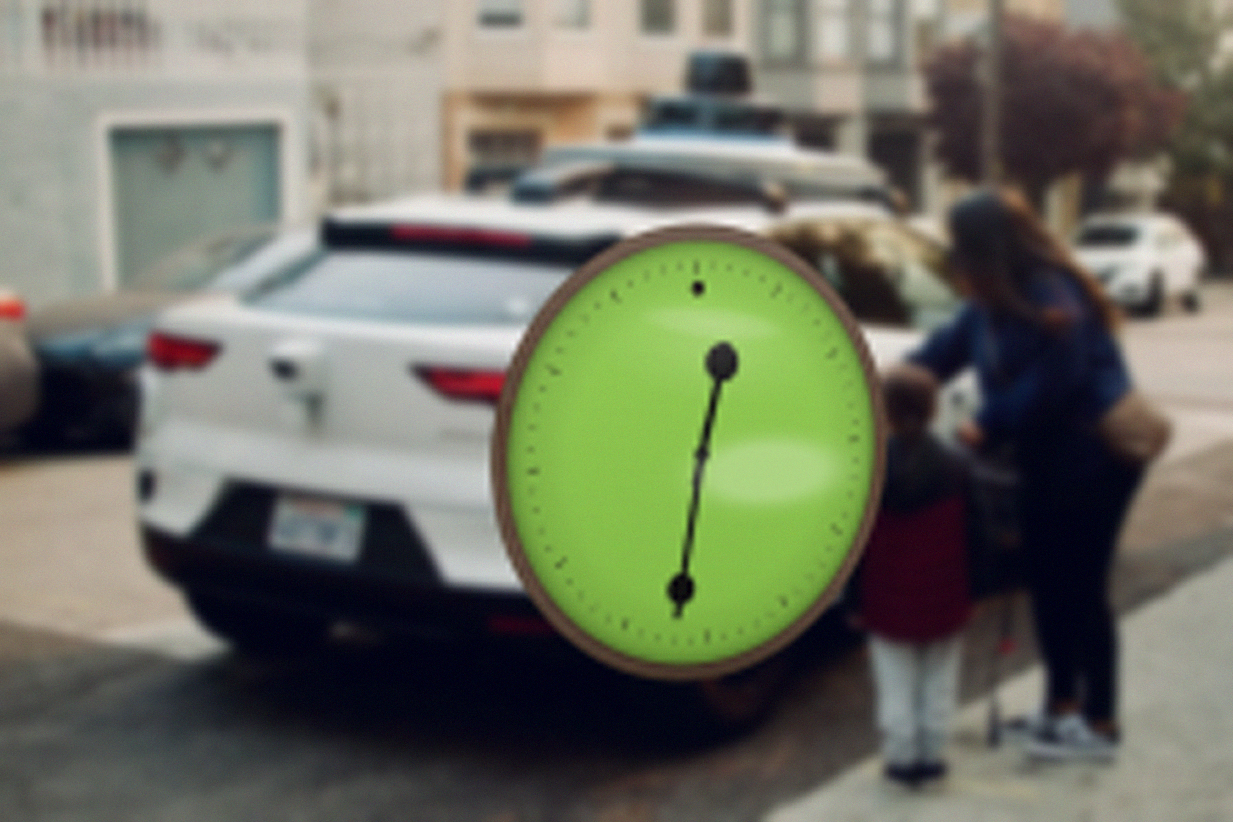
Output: **12:32**
